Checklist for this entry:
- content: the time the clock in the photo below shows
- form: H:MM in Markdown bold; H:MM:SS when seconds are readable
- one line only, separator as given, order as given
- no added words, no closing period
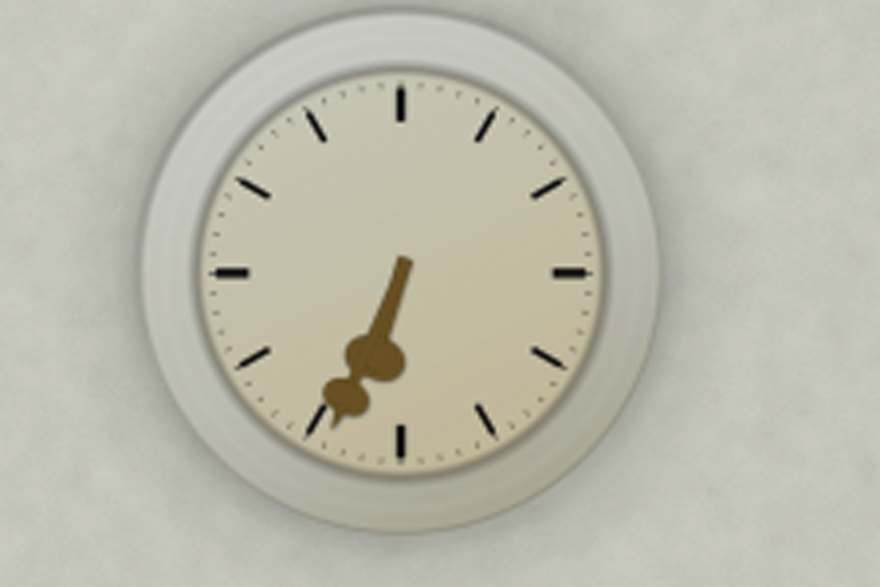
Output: **6:34**
